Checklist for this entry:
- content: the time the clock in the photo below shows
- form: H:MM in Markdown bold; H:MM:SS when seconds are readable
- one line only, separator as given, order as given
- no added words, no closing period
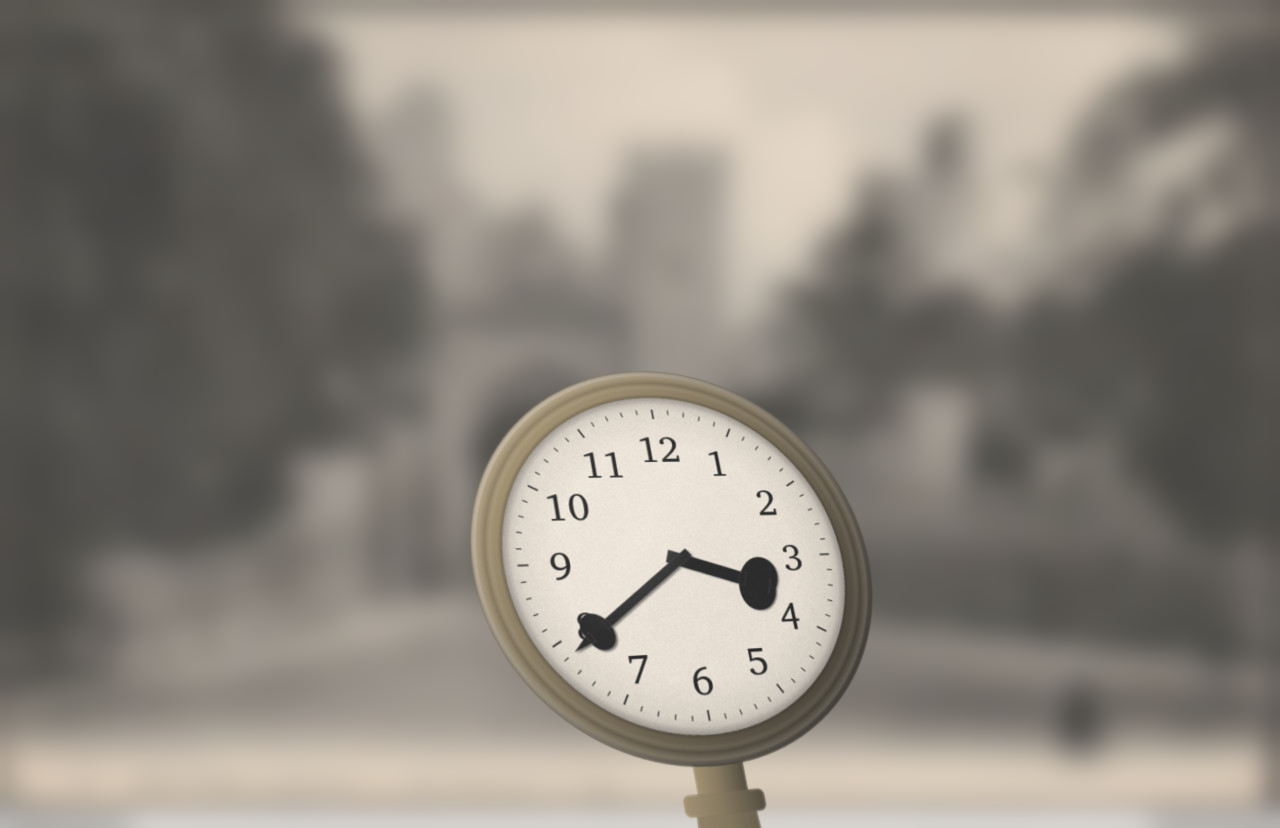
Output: **3:39**
